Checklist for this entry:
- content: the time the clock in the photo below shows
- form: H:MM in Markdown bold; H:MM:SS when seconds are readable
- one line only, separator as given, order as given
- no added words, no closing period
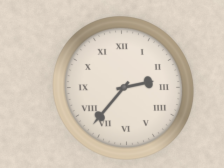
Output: **2:37**
